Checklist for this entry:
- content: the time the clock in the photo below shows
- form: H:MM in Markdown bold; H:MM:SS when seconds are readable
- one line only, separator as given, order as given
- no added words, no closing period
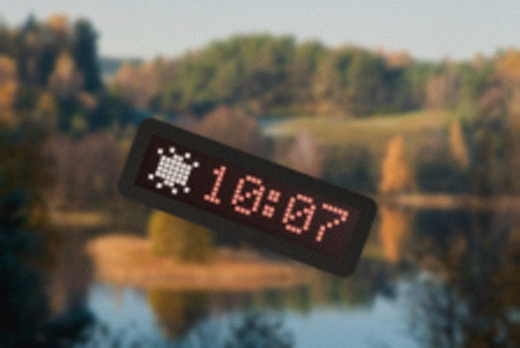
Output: **10:07**
